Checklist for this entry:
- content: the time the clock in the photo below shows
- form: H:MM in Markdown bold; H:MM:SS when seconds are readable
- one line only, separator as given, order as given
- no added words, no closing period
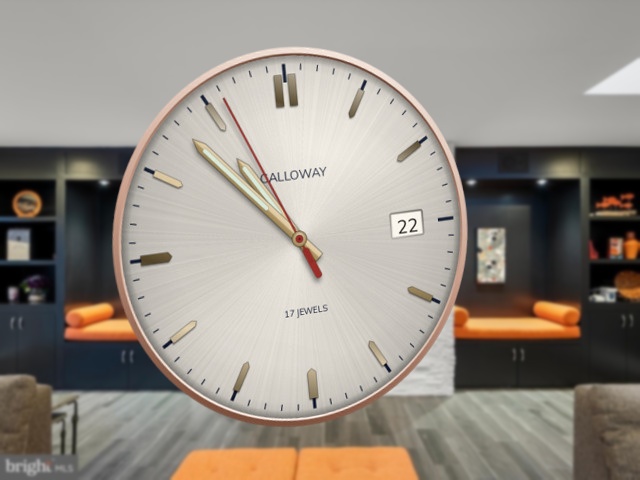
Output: **10:52:56**
